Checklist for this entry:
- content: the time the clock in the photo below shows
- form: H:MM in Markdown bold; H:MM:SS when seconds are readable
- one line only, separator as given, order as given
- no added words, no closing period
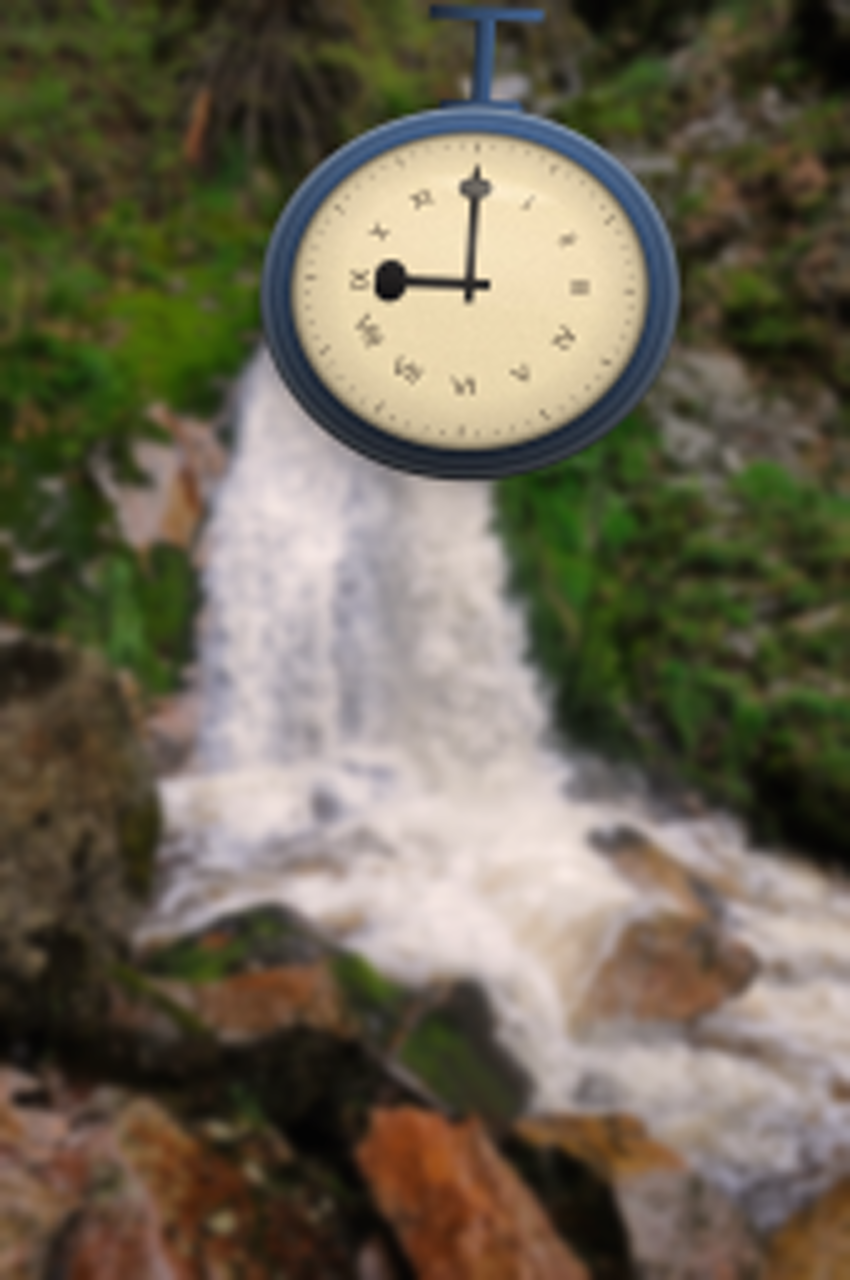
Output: **9:00**
